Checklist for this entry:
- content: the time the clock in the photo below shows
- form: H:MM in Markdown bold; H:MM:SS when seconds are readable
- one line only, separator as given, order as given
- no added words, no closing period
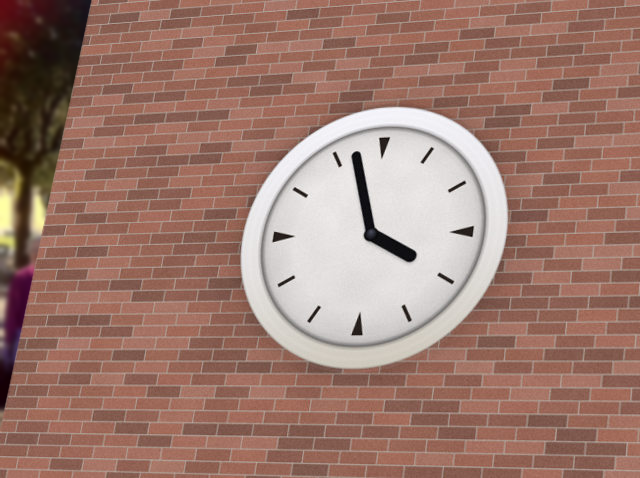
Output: **3:57**
